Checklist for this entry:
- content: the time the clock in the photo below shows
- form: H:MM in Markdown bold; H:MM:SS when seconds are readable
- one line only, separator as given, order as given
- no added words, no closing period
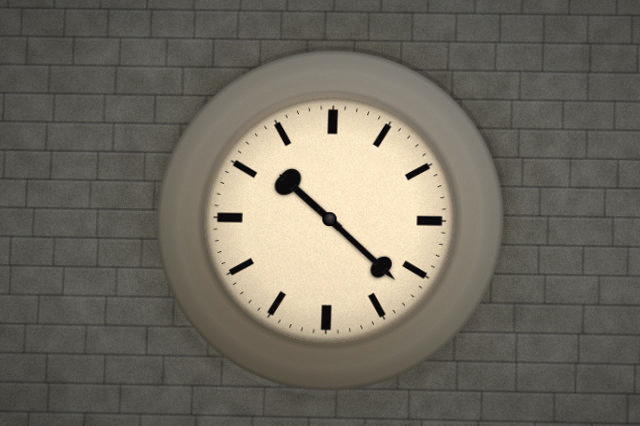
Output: **10:22**
